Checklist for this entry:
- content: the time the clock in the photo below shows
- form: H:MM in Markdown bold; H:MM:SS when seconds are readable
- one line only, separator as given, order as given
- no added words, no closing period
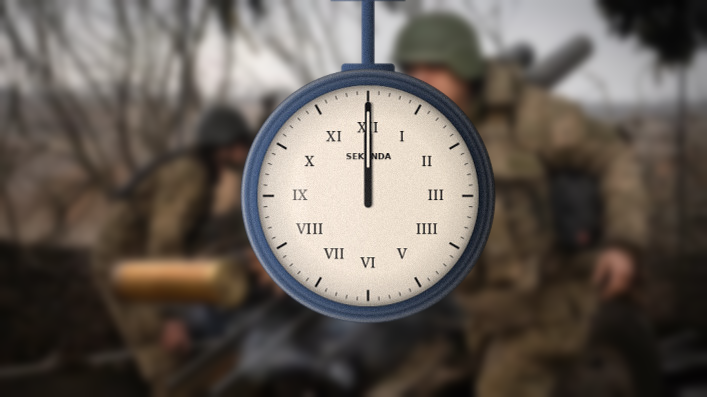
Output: **12:00**
